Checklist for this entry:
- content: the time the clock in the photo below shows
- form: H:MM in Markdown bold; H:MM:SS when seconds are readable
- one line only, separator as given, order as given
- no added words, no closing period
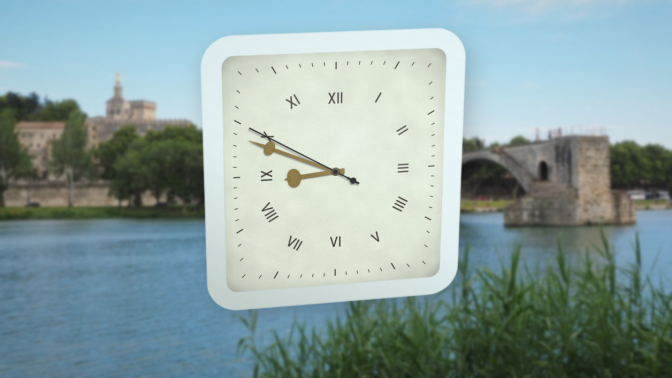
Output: **8:48:50**
